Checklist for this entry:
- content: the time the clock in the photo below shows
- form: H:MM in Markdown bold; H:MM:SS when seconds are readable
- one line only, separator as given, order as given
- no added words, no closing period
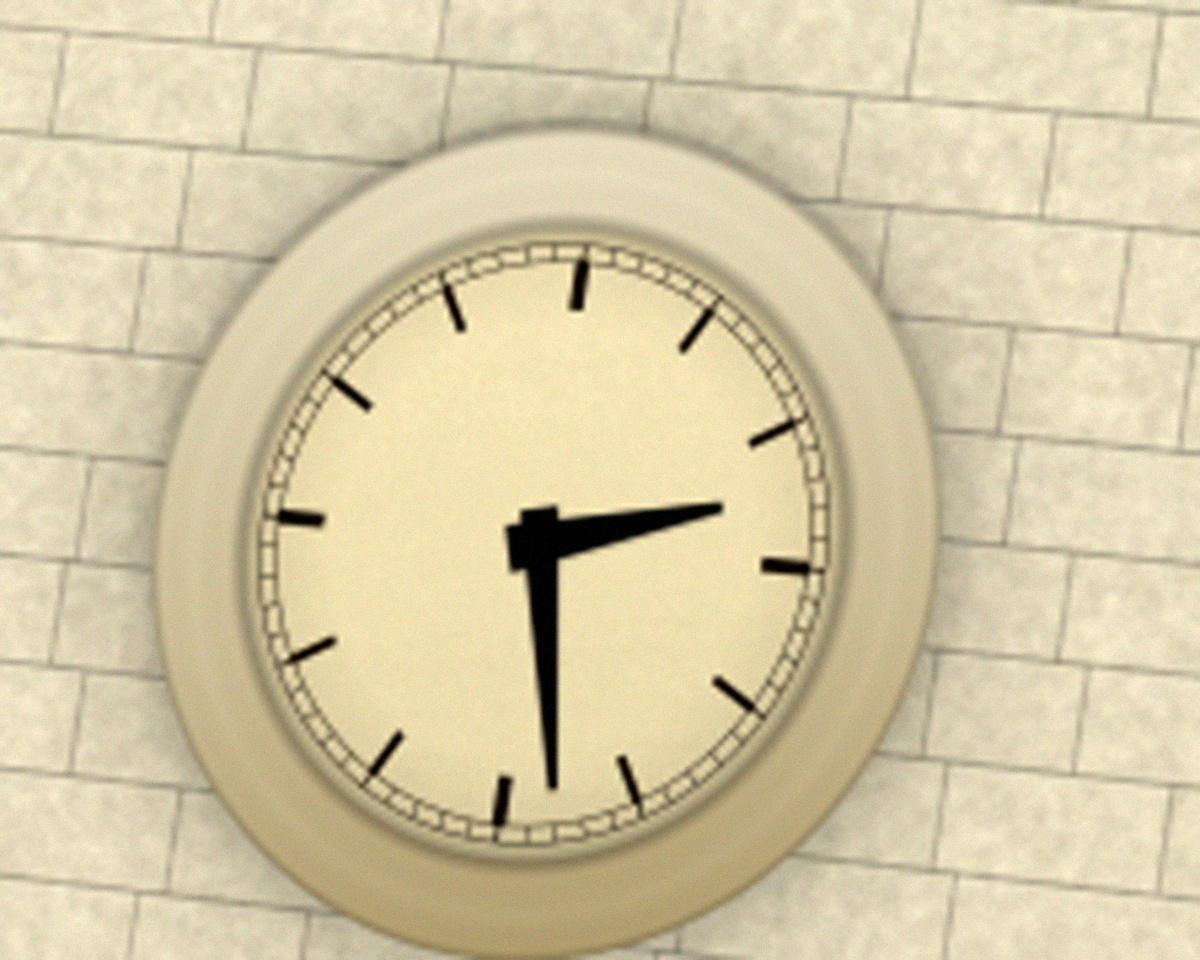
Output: **2:28**
